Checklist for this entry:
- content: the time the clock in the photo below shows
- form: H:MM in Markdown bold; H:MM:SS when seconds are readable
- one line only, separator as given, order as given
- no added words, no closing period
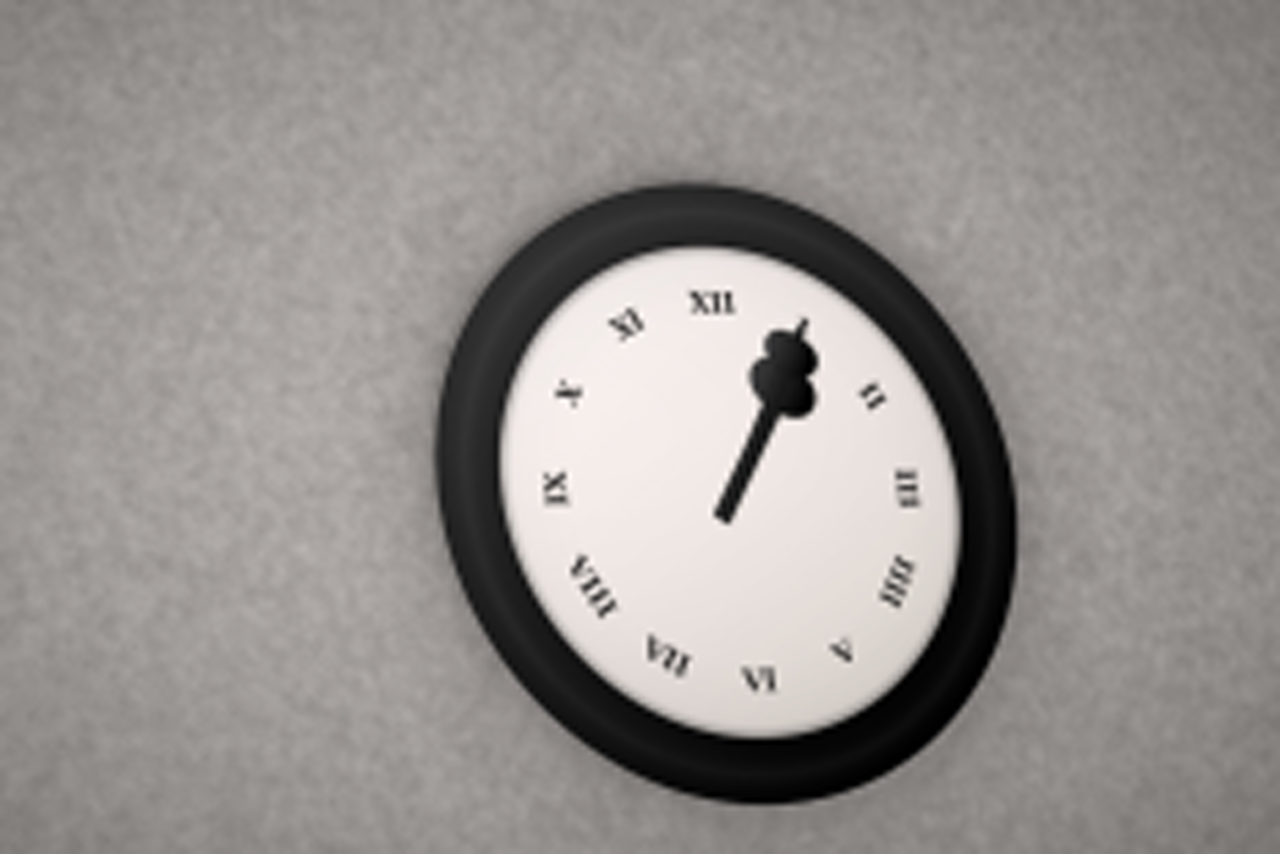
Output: **1:05**
